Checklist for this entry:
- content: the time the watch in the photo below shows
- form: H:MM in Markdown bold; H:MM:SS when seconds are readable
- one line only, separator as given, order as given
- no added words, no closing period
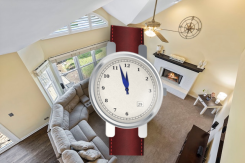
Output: **11:57**
